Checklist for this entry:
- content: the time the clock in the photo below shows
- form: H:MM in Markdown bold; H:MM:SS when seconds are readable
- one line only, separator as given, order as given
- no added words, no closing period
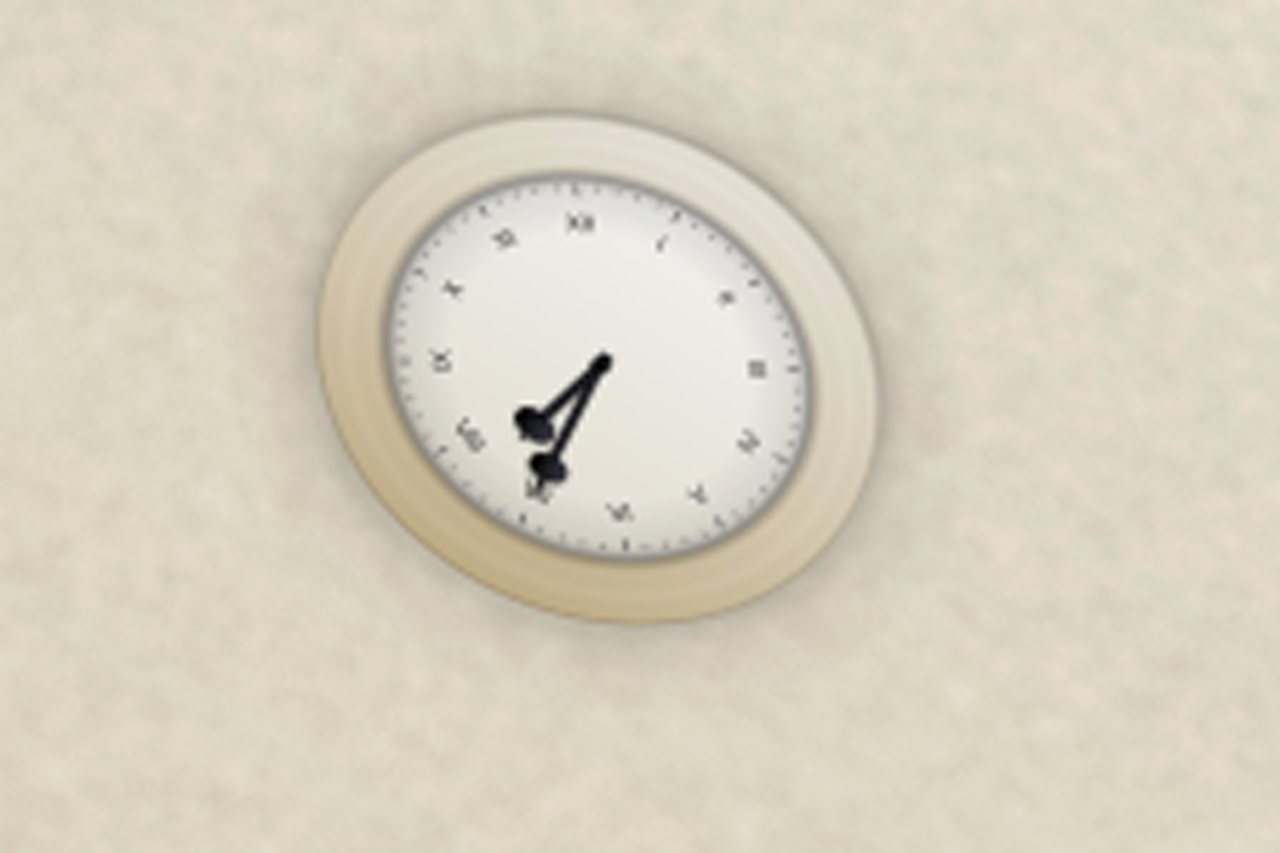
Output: **7:35**
